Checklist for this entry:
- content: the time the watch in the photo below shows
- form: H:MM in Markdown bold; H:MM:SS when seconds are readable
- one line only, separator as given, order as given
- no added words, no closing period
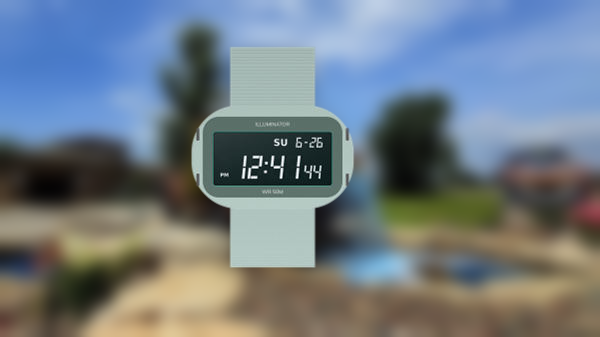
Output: **12:41:44**
